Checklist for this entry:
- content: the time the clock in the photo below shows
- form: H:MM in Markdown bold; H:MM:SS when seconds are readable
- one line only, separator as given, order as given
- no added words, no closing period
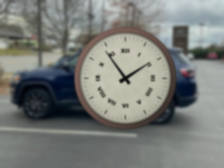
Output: **1:54**
